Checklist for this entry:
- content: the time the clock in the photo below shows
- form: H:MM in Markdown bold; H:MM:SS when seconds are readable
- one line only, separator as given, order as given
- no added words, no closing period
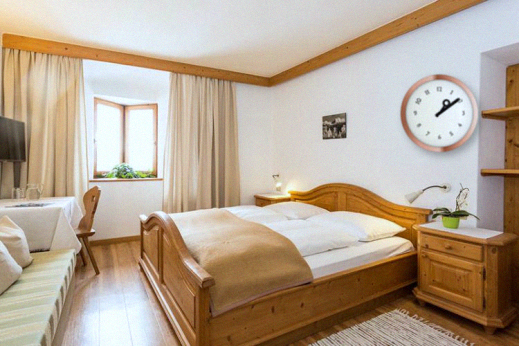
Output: **1:09**
